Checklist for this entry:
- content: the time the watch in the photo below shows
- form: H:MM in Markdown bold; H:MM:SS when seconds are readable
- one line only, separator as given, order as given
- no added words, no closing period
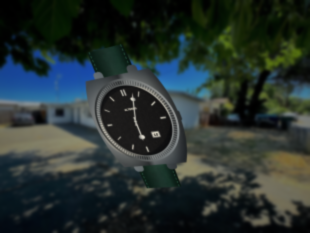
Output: **6:03**
